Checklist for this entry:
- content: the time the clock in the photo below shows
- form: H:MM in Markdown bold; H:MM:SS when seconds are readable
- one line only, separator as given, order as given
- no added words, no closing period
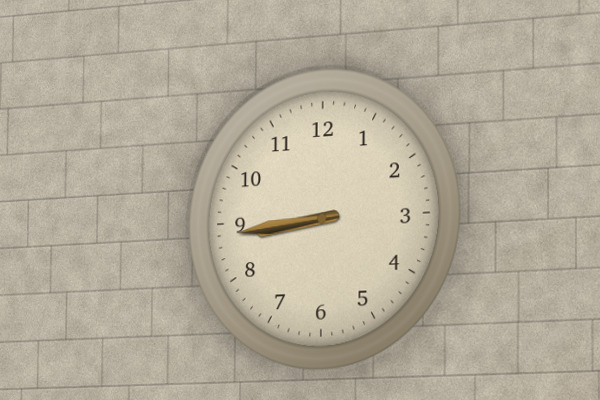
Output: **8:44**
